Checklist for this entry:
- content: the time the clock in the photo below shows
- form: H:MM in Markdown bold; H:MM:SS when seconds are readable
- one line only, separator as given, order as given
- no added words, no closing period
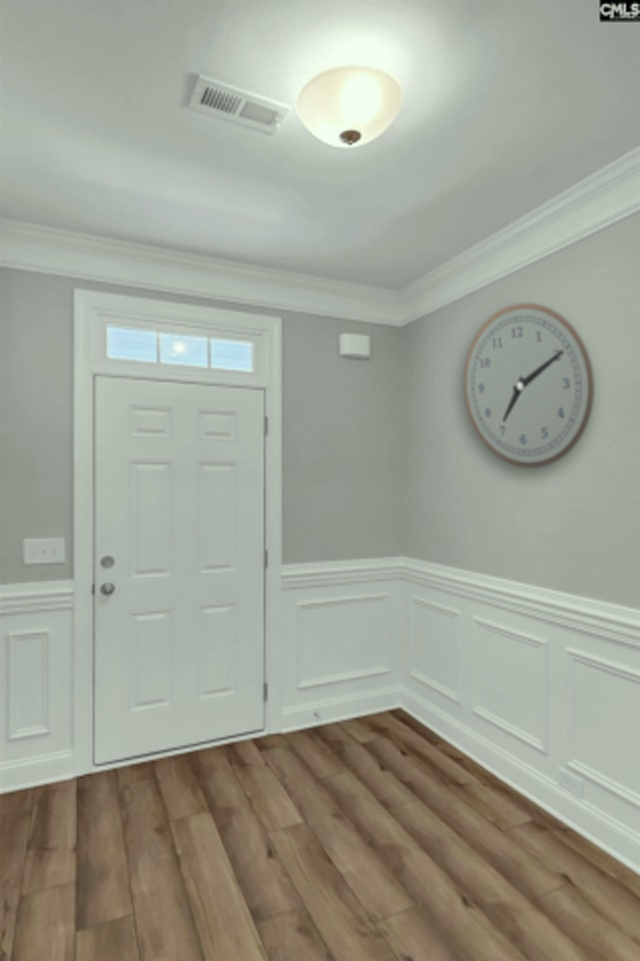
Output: **7:10**
